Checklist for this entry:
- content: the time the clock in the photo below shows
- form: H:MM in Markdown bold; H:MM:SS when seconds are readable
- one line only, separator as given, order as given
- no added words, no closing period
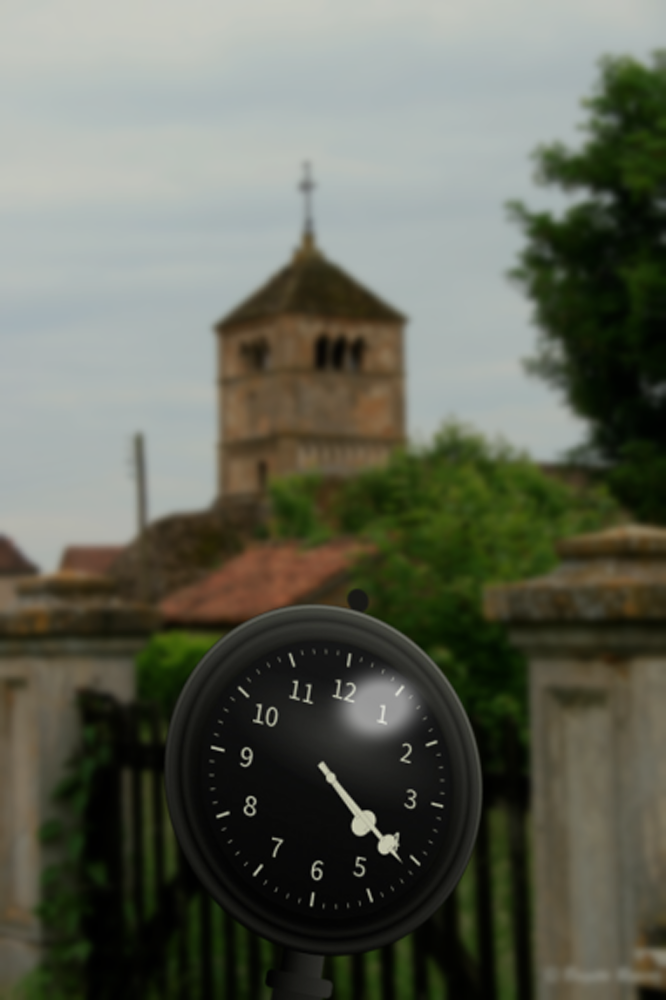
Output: **4:21**
